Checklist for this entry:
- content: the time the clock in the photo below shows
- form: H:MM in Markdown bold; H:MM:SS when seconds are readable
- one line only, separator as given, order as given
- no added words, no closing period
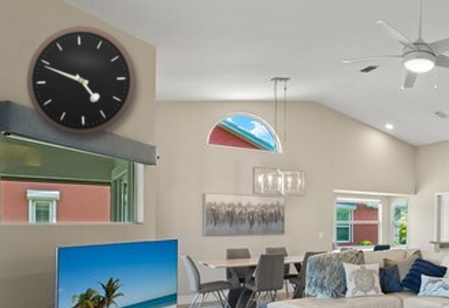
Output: **4:49**
